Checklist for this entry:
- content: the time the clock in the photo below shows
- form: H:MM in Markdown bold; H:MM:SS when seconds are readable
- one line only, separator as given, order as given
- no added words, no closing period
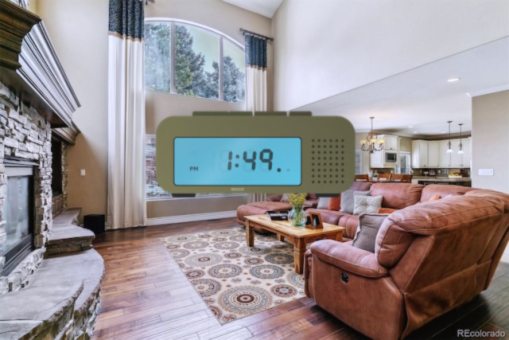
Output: **1:49**
